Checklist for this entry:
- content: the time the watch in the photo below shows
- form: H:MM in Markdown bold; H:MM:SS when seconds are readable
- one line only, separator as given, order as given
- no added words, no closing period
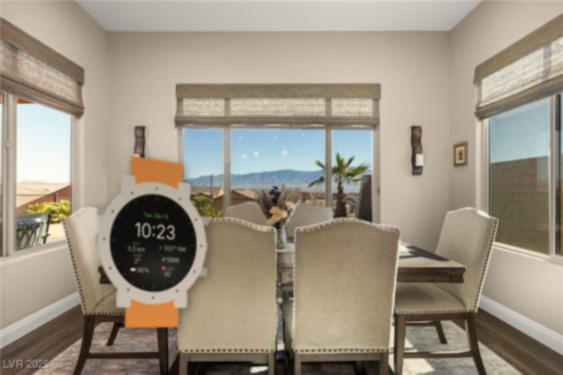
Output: **10:23**
